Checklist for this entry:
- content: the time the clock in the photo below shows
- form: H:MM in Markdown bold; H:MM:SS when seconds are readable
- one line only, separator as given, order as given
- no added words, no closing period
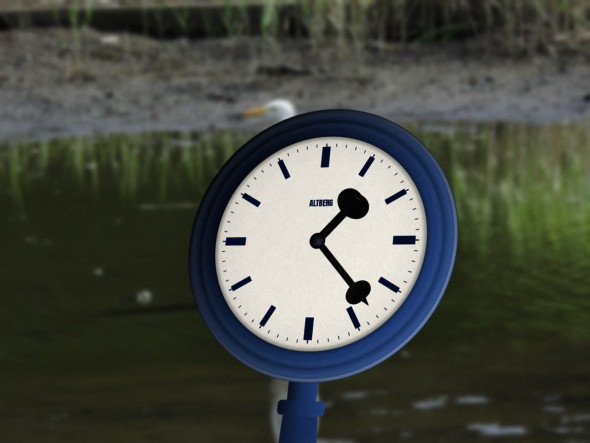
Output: **1:23**
